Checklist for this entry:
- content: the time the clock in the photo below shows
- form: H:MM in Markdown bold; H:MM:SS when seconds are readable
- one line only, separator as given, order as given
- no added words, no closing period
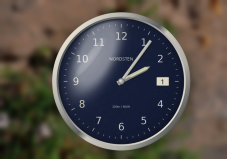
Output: **2:06**
